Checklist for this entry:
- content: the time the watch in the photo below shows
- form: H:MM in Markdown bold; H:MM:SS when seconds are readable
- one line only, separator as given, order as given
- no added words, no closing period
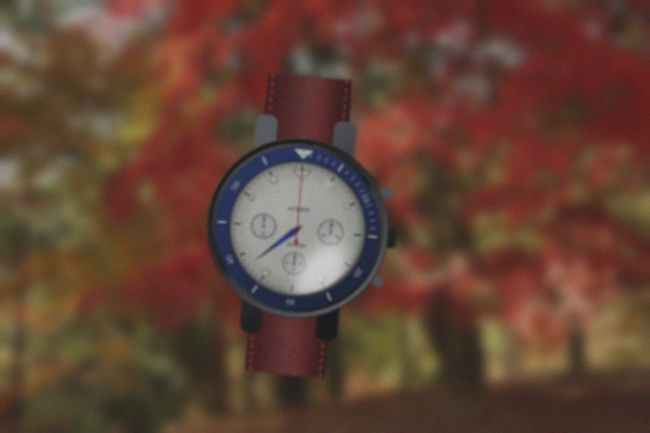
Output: **7:38**
